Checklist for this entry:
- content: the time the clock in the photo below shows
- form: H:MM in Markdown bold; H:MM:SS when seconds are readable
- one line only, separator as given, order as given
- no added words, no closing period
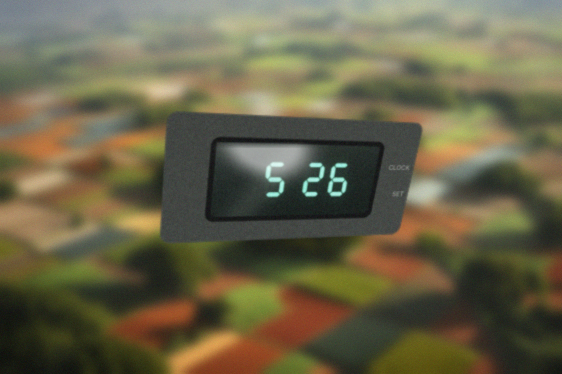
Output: **5:26**
